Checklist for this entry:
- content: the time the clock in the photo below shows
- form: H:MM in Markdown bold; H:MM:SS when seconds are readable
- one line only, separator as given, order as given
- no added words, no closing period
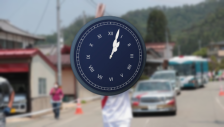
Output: **1:03**
